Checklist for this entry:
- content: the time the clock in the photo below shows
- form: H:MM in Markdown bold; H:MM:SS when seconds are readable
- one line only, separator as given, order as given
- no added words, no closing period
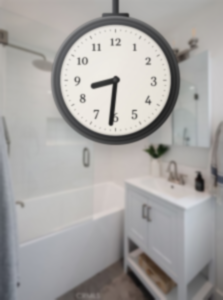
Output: **8:31**
